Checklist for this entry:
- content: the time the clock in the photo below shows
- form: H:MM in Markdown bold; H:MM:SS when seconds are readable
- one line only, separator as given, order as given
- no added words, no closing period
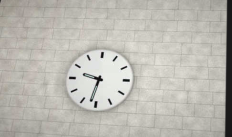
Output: **9:32**
